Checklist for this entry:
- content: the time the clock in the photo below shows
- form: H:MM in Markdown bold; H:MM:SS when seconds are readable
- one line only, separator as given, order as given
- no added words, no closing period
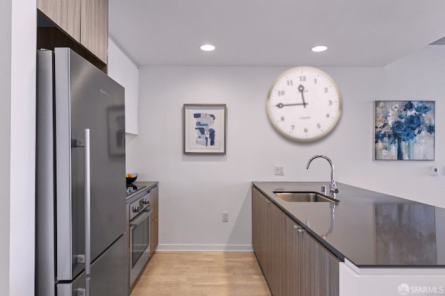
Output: **11:45**
